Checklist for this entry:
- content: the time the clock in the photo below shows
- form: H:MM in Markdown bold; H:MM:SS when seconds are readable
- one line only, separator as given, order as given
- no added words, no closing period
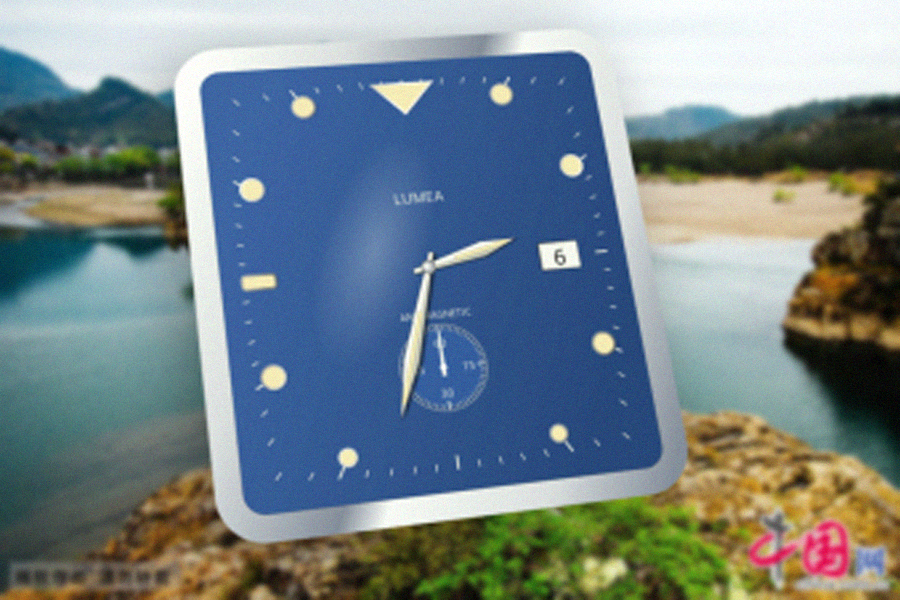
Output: **2:33**
